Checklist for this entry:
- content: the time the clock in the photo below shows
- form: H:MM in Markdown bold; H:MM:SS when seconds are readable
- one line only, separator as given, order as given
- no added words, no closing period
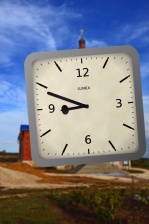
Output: **8:49**
